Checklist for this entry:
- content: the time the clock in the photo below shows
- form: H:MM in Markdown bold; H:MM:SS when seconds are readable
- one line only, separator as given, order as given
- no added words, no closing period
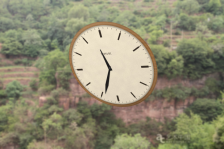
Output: **11:34**
